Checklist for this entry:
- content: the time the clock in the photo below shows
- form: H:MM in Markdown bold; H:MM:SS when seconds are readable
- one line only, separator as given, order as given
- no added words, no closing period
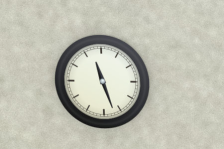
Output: **11:27**
